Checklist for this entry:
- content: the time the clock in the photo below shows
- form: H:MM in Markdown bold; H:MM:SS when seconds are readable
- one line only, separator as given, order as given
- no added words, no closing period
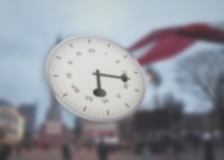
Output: **6:17**
